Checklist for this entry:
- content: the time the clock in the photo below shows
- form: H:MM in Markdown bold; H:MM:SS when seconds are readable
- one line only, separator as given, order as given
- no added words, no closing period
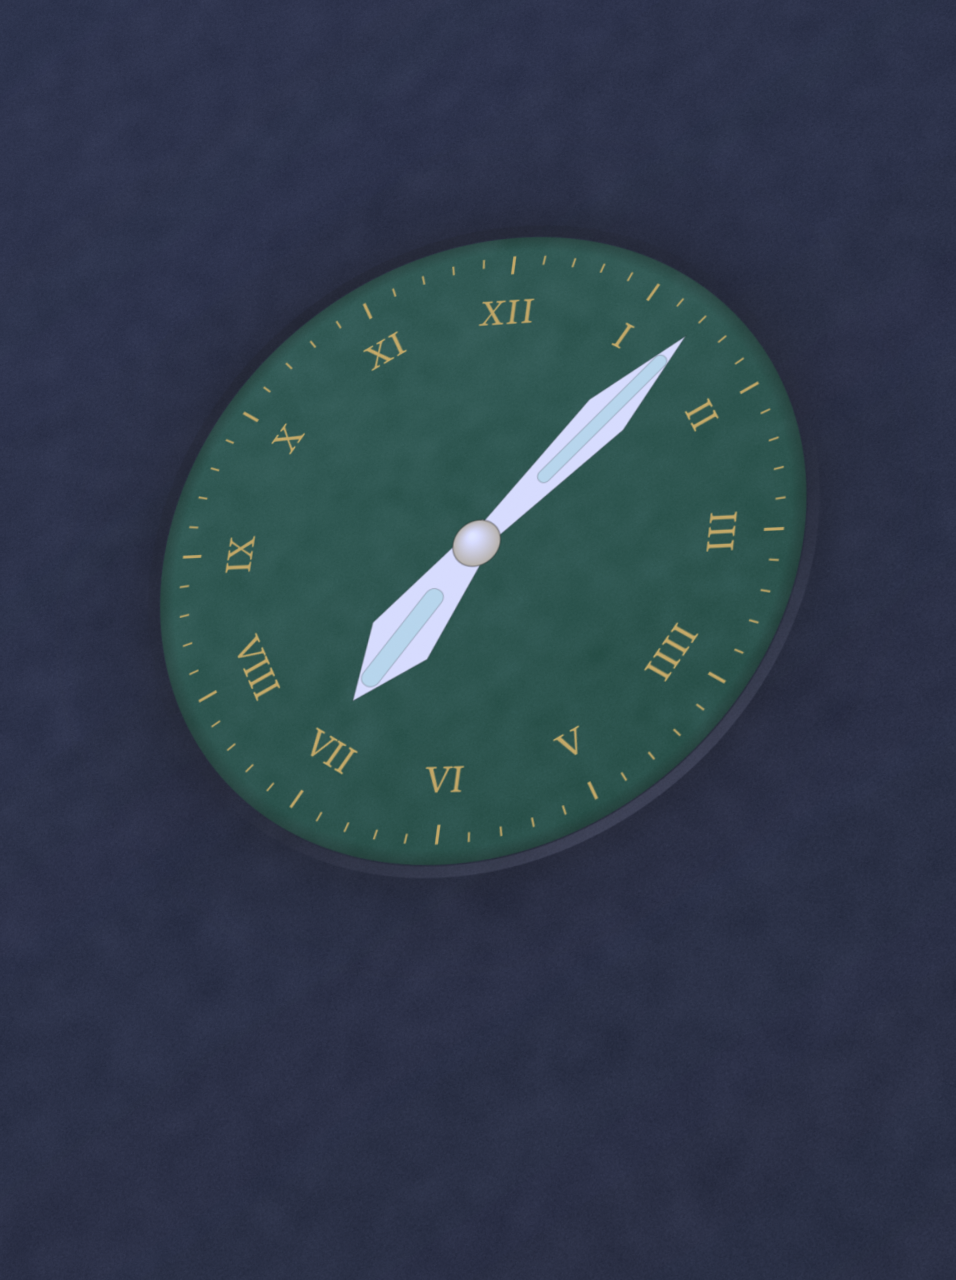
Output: **7:07**
